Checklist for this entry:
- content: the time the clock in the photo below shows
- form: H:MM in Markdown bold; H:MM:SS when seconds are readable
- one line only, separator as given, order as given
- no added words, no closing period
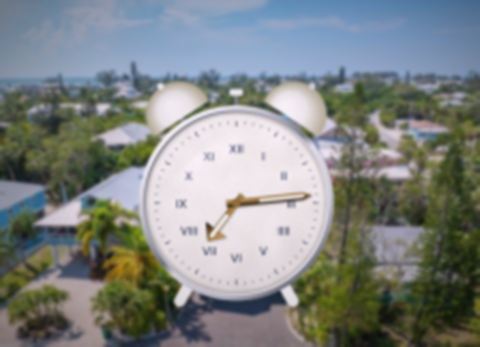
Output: **7:14**
